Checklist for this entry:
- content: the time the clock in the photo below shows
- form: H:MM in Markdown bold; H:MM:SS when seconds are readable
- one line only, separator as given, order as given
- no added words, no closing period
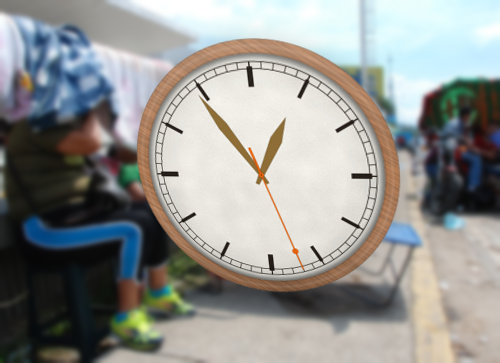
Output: **12:54:27**
